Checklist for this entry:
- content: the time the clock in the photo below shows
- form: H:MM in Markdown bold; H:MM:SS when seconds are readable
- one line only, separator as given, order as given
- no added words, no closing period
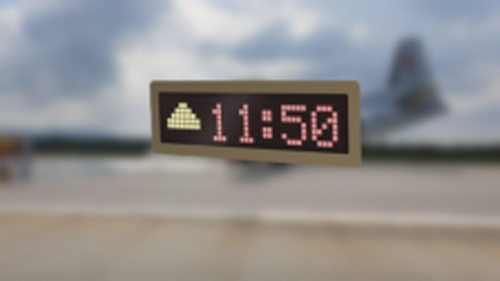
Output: **11:50**
